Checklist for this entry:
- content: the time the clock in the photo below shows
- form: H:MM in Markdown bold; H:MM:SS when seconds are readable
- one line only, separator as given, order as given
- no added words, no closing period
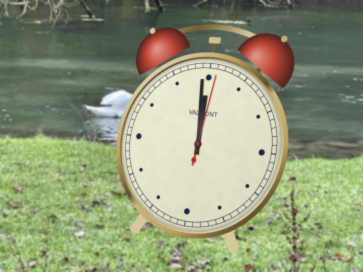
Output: **11:59:01**
